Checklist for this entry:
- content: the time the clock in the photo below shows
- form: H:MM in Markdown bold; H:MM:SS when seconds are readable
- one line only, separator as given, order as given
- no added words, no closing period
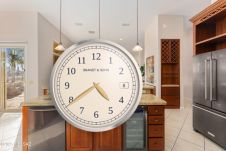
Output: **4:39**
